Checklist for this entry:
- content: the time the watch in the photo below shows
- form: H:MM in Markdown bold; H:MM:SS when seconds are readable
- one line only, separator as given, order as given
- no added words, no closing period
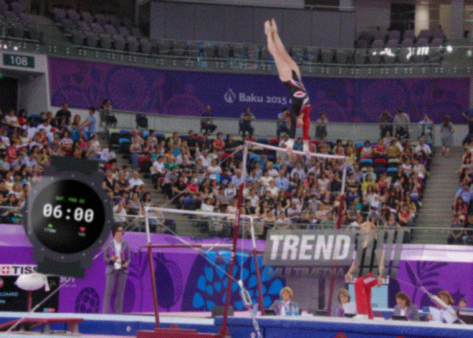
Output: **6:00**
